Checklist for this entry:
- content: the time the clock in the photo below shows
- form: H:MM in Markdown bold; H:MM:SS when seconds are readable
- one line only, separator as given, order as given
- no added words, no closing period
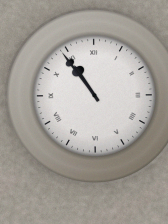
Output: **10:54**
